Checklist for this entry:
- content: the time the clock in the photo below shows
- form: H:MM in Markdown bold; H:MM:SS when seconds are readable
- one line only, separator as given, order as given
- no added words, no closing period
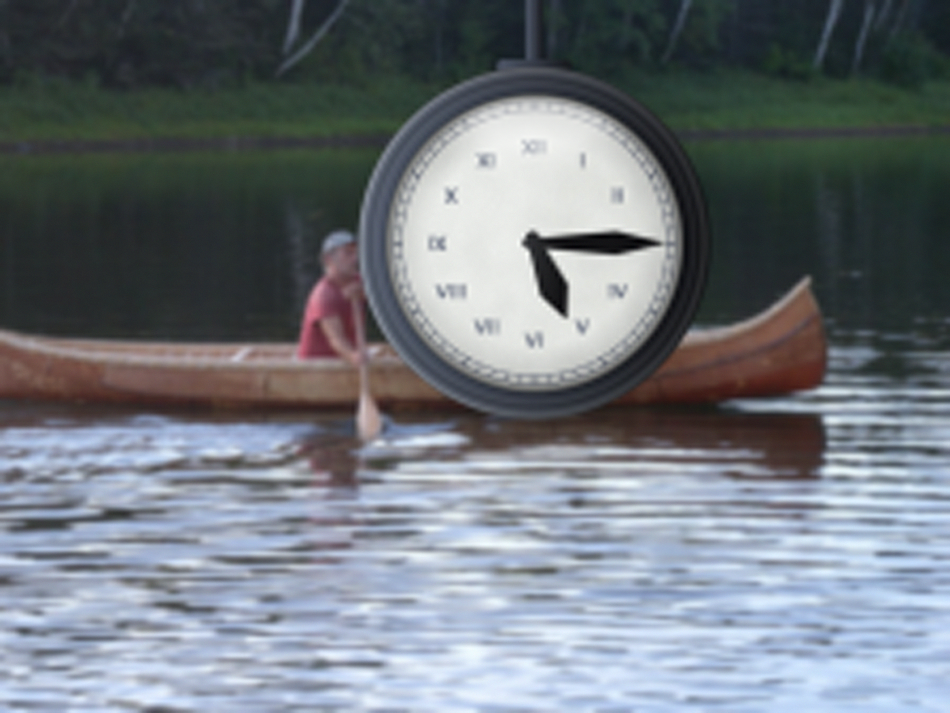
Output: **5:15**
